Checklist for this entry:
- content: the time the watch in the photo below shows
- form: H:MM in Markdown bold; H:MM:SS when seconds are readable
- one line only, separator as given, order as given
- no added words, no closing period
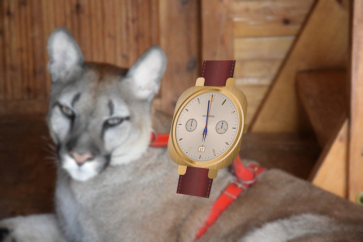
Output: **5:59**
